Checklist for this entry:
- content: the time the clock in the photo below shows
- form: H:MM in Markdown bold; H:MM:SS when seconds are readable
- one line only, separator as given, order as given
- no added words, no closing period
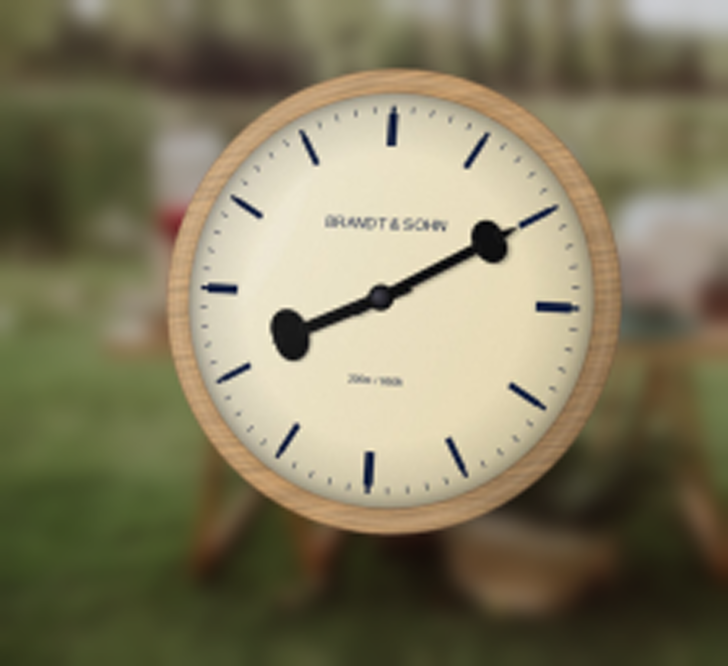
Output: **8:10**
